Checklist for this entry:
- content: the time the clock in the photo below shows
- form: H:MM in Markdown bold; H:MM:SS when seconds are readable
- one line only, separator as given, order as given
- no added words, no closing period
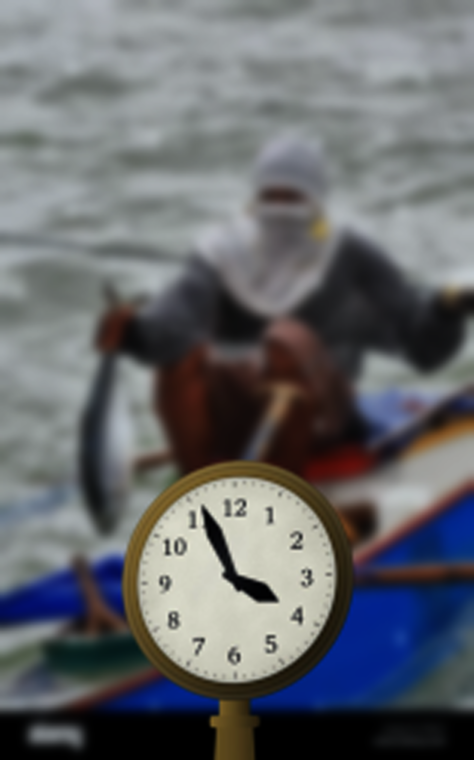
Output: **3:56**
